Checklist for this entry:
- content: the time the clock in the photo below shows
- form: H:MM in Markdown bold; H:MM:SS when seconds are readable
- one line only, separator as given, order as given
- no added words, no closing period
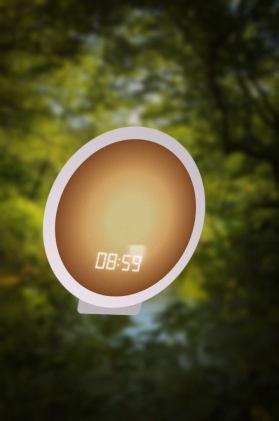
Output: **8:59**
